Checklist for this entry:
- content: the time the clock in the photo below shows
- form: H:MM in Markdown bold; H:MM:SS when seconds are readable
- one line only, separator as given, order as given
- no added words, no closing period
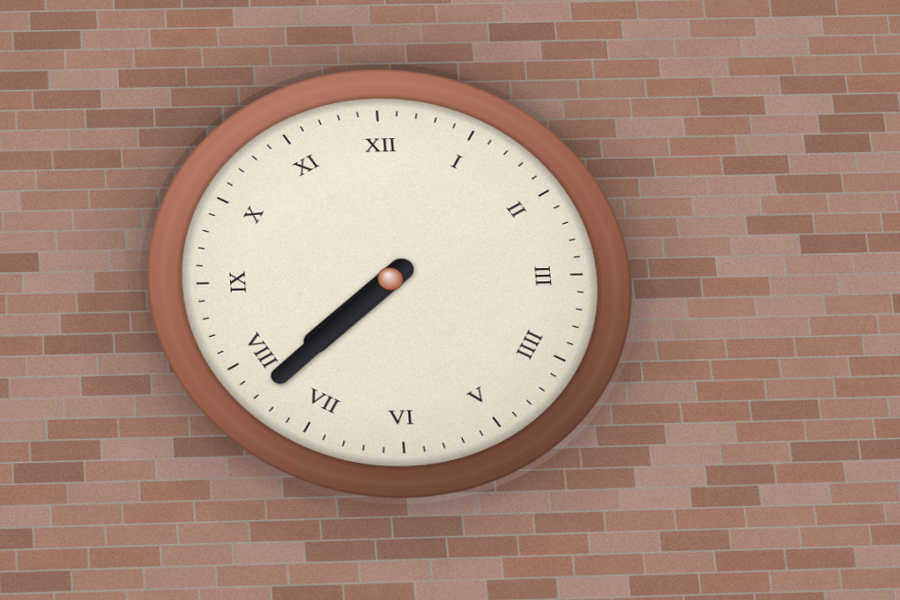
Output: **7:38**
